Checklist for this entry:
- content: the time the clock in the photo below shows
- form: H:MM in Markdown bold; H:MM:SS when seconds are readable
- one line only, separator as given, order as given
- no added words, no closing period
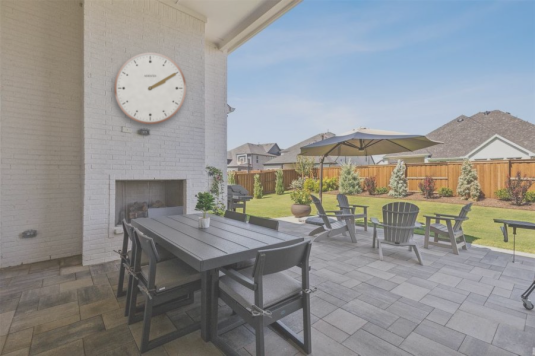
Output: **2:10**
